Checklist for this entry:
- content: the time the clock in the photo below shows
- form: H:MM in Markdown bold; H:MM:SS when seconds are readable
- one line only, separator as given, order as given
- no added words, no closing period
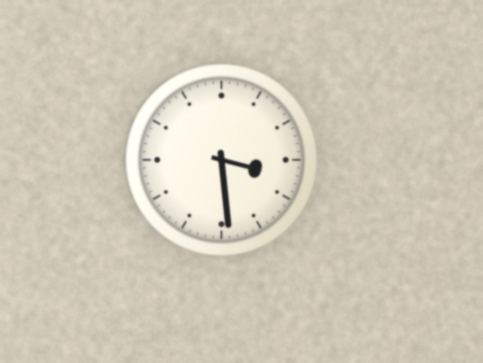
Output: **3:29**
